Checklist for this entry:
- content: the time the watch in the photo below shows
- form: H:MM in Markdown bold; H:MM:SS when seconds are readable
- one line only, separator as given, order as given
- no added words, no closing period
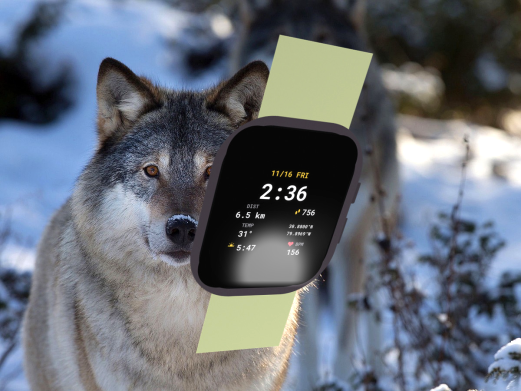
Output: **2:36**
